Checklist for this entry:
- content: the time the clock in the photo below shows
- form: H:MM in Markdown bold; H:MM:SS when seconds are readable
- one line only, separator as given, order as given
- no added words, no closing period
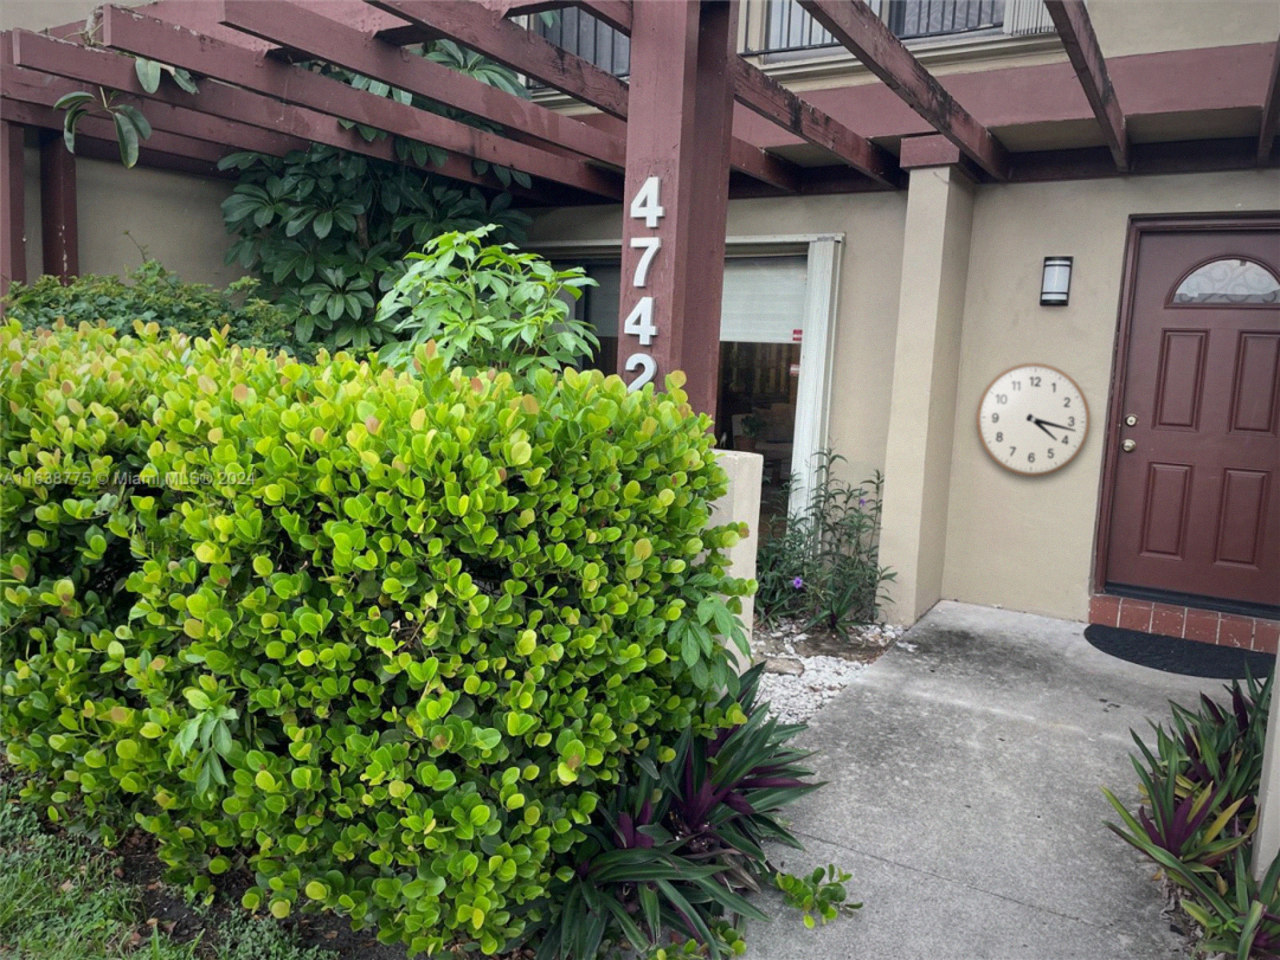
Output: **4:17**
